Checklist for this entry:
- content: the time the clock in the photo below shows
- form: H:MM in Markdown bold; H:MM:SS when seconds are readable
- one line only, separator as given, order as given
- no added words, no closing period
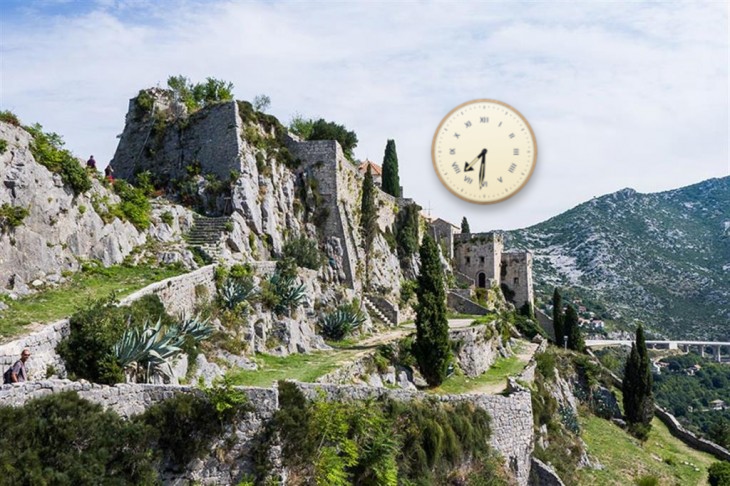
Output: **7:31**
